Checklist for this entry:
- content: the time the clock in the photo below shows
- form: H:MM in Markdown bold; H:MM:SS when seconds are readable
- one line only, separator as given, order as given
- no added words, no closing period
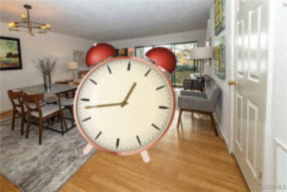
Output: **12:43**
